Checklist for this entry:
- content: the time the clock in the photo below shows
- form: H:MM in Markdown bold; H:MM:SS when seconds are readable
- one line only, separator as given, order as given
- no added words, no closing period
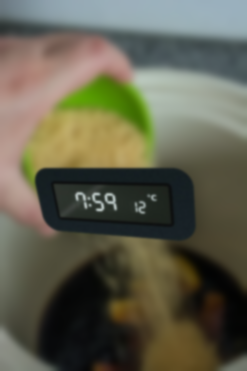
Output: **7:59**
